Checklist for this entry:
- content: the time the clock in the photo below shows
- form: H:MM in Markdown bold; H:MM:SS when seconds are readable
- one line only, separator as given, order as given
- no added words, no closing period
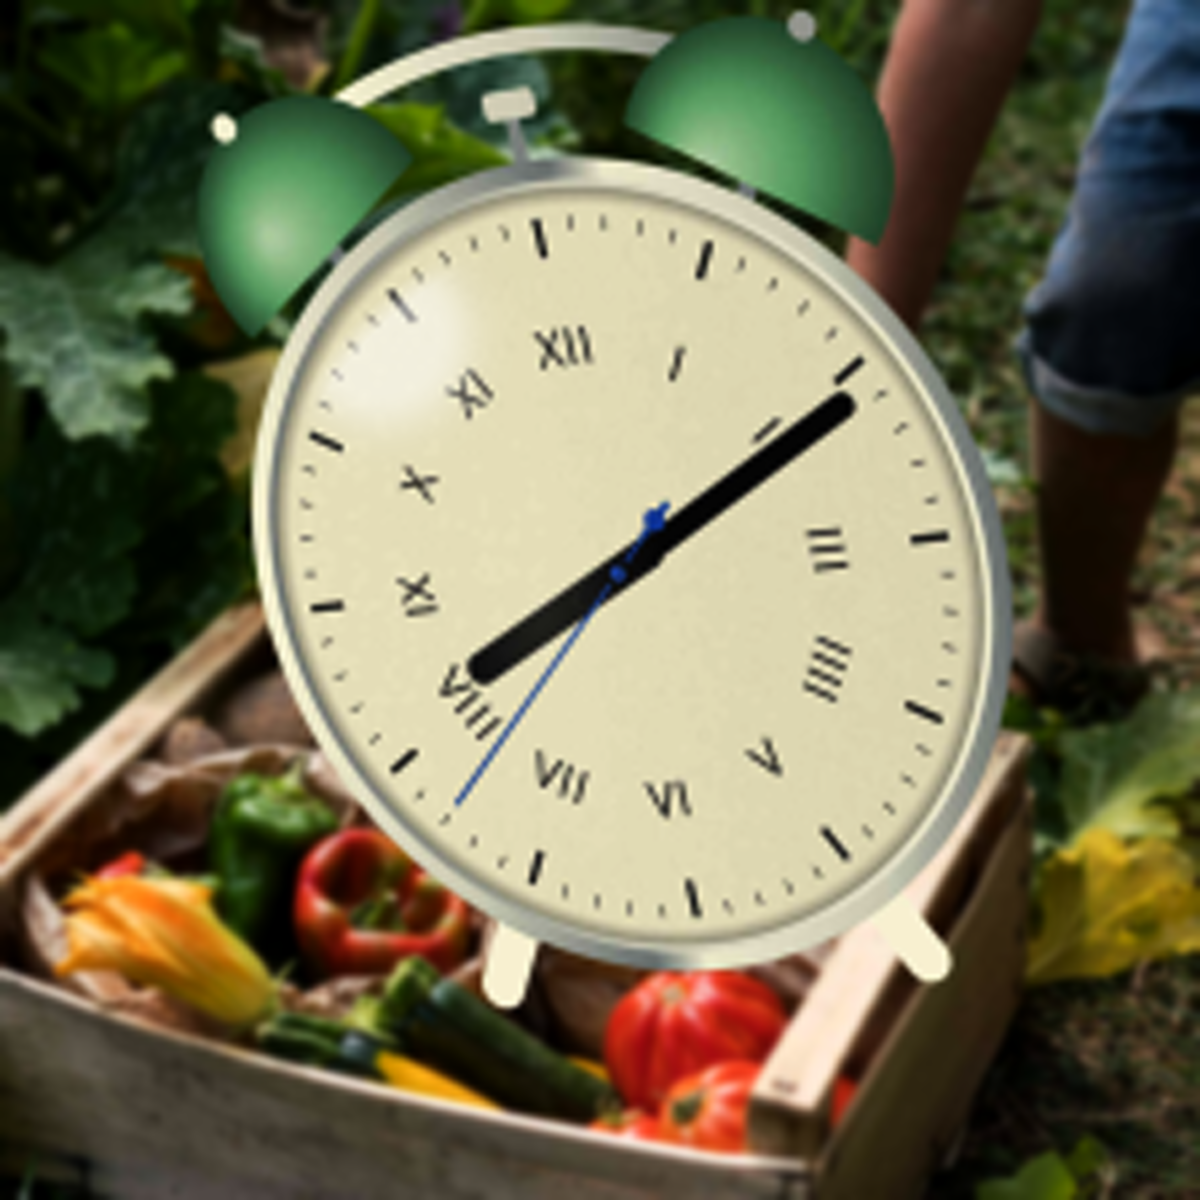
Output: **8:10:38**
